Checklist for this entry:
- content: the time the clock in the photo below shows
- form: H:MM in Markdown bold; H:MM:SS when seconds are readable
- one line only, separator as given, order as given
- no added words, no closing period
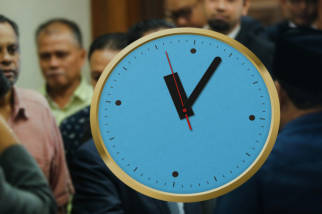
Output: **11:03:56**
